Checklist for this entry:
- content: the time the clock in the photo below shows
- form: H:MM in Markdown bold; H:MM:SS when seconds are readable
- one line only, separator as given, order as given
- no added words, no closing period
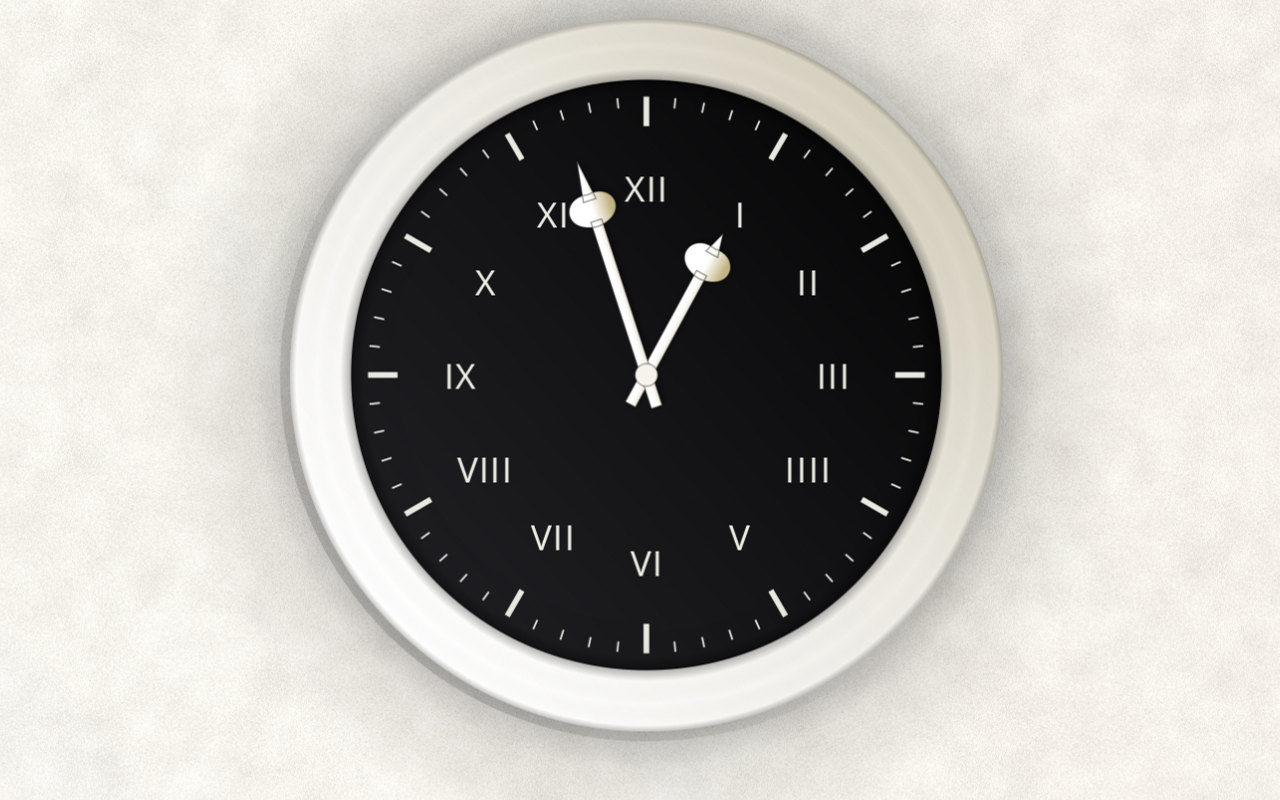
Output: **12:57**
